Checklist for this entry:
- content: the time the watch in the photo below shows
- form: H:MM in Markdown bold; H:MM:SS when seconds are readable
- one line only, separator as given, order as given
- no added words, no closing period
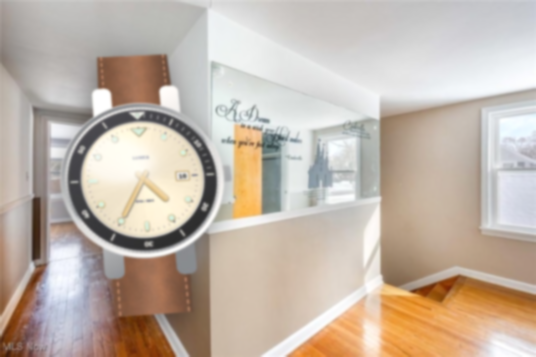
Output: **4:35**
